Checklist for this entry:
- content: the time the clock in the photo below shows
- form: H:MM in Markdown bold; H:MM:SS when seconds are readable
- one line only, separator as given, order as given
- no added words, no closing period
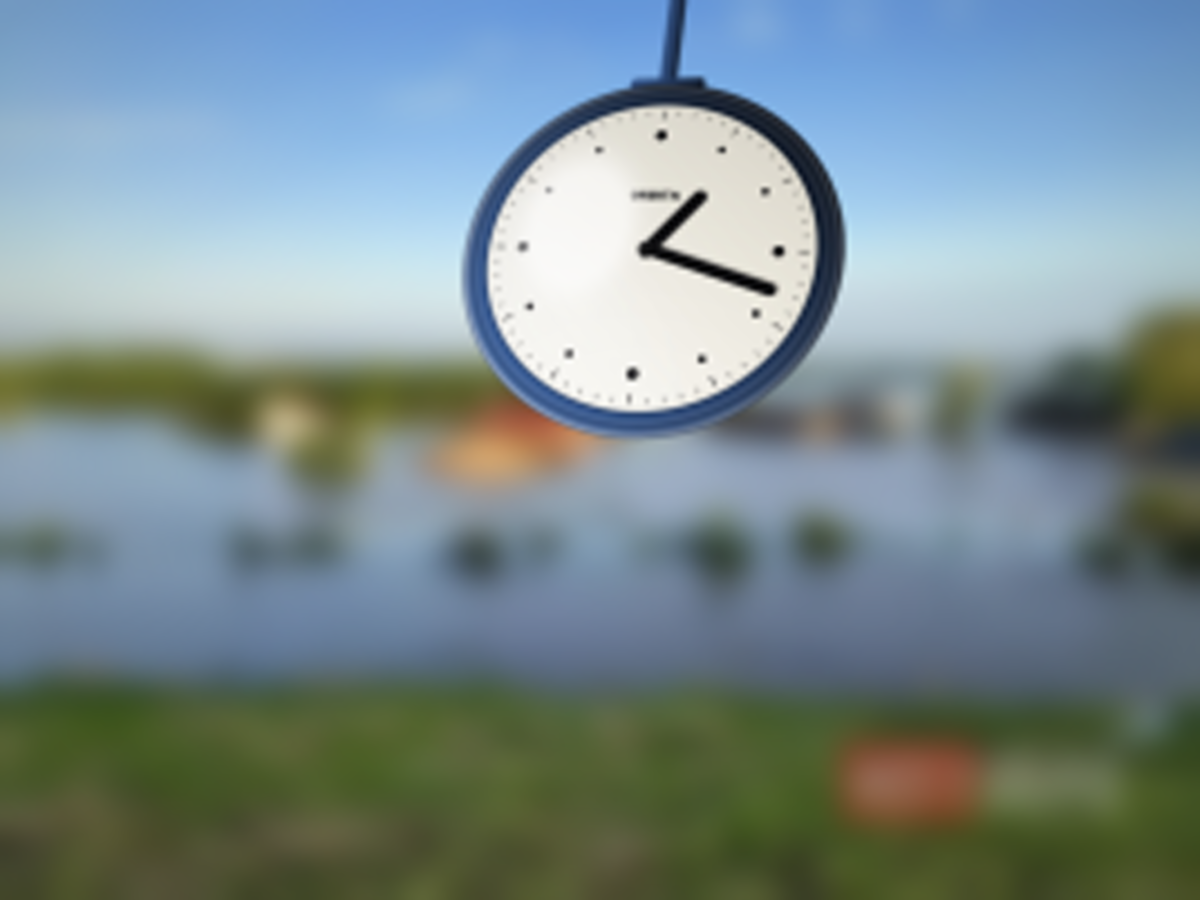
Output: **1:18**
